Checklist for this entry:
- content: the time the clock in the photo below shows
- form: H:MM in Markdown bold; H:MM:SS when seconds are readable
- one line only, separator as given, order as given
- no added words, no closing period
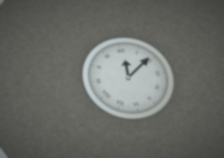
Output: **12:09**
